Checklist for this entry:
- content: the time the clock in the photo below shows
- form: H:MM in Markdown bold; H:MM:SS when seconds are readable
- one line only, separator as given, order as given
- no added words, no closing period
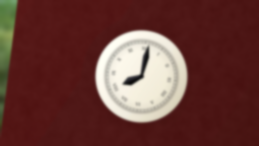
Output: **8:01**
